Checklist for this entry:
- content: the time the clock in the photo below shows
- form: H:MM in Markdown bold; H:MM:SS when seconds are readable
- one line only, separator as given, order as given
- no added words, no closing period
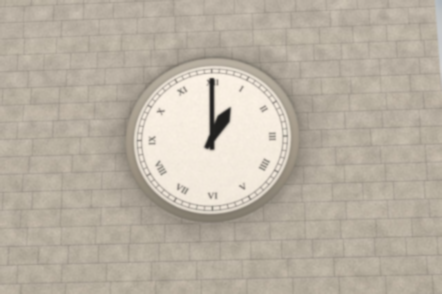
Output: **1:00**
